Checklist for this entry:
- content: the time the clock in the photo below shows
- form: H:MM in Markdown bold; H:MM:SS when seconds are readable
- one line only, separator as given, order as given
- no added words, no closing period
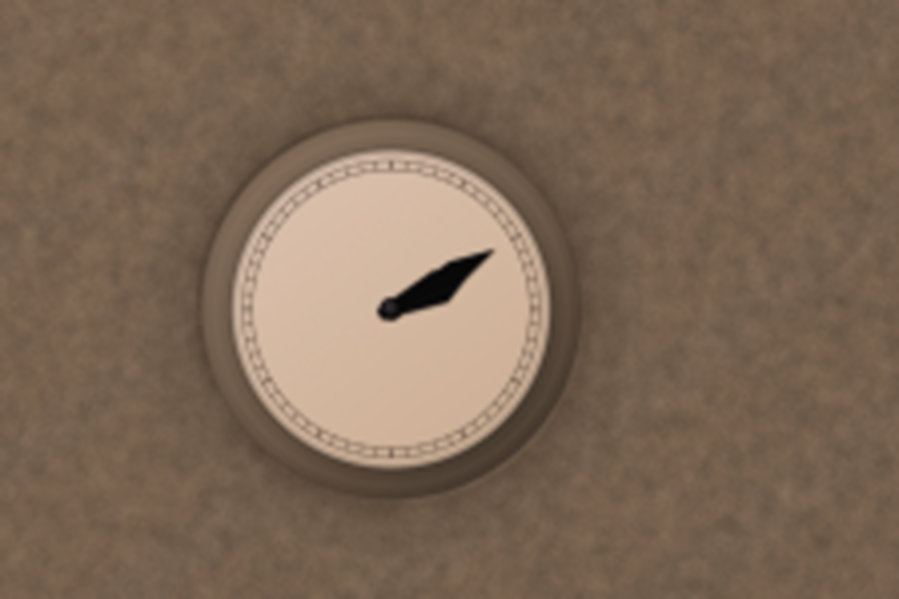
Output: **2:10**
